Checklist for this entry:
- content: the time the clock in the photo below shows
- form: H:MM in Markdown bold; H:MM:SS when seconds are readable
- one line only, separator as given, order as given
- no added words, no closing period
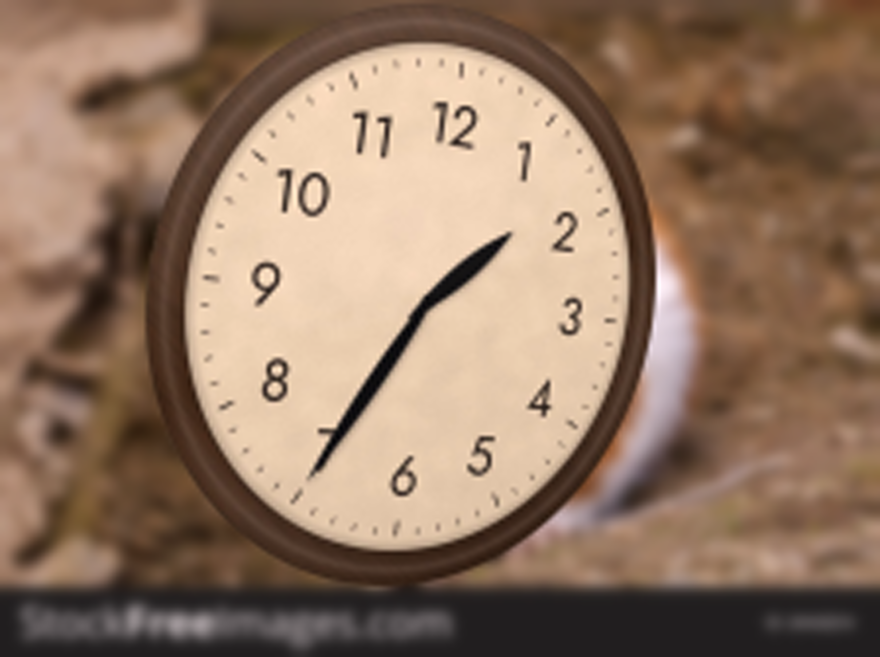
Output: **1:35**
